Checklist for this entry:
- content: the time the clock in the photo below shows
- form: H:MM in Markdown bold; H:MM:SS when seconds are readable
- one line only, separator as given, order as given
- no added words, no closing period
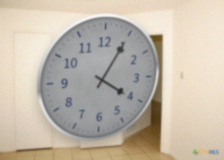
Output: **4:05**
